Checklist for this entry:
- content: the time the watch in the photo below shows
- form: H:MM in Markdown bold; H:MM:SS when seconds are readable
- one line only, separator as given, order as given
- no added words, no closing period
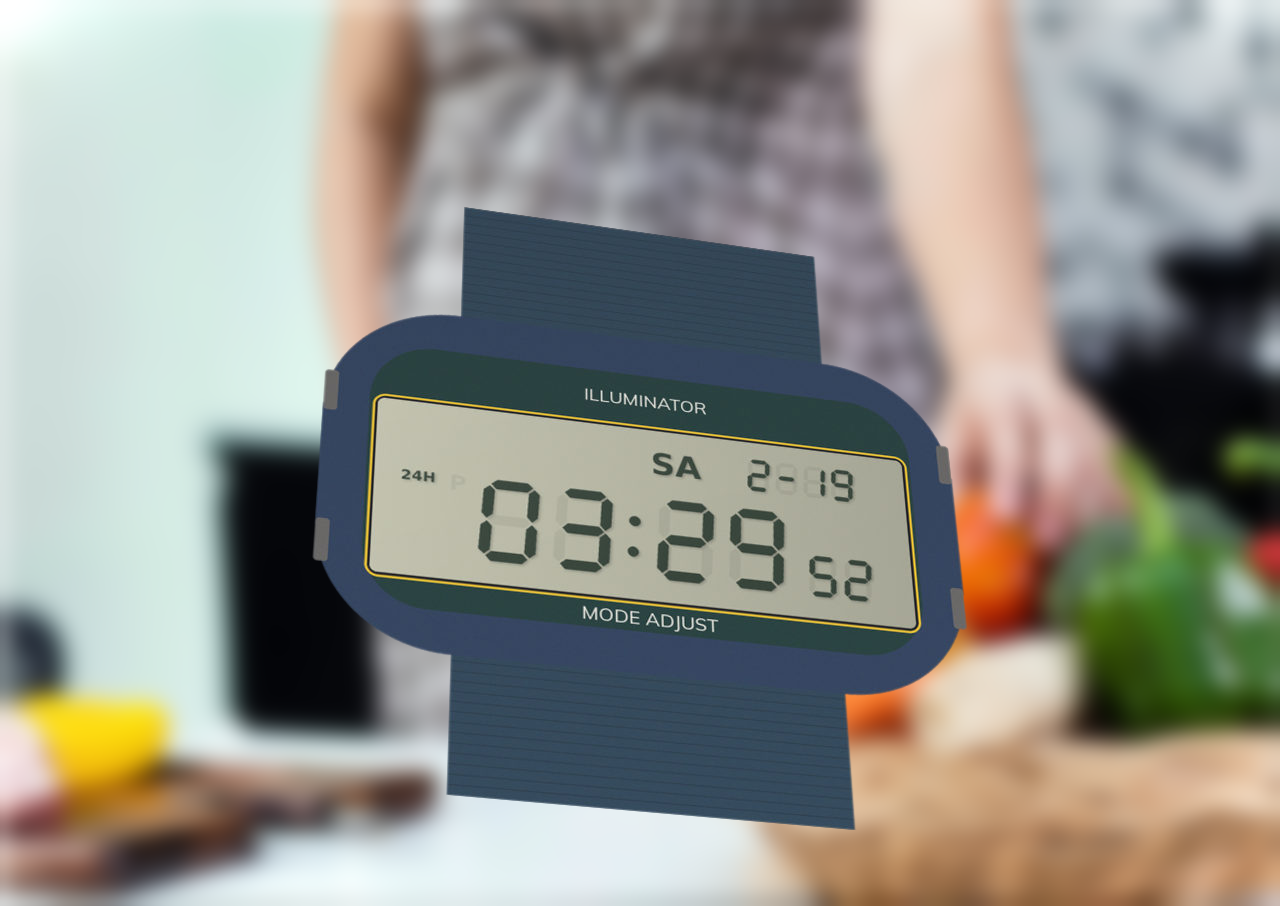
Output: **3:29:52**
